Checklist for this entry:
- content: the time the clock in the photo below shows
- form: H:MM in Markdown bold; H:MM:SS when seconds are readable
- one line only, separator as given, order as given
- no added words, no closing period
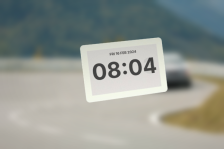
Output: **8:04**
